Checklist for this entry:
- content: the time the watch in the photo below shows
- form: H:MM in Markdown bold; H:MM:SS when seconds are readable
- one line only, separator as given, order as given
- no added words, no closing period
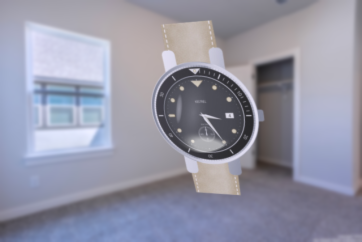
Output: **3:25**
